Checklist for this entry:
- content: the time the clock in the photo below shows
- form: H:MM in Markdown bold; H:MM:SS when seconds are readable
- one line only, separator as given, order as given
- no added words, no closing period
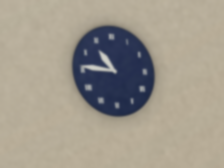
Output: **10:46**
